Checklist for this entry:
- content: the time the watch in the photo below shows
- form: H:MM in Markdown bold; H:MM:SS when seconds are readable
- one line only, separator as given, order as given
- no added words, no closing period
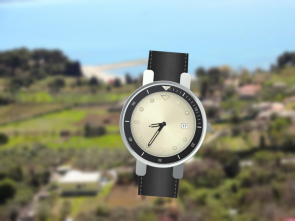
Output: **8:35**
